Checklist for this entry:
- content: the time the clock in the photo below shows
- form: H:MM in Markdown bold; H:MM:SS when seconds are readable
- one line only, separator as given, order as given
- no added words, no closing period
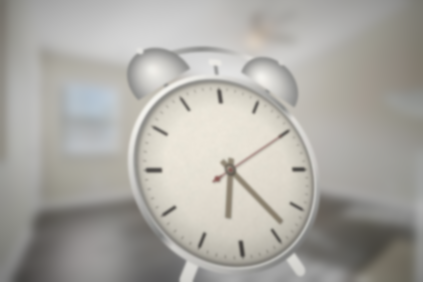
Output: **6:23:10**
